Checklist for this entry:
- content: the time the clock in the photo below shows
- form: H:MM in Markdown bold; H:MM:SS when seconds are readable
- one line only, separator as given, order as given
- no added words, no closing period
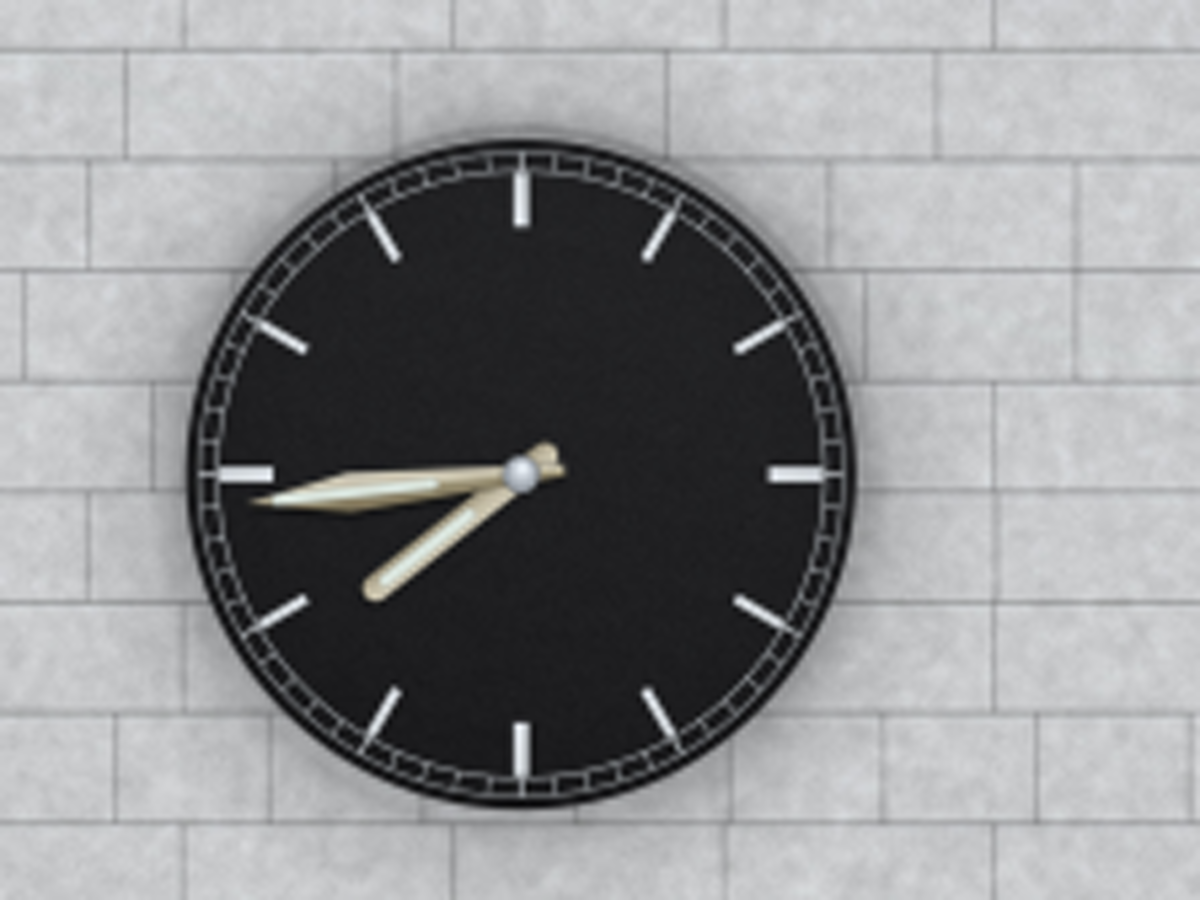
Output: **7:44**
